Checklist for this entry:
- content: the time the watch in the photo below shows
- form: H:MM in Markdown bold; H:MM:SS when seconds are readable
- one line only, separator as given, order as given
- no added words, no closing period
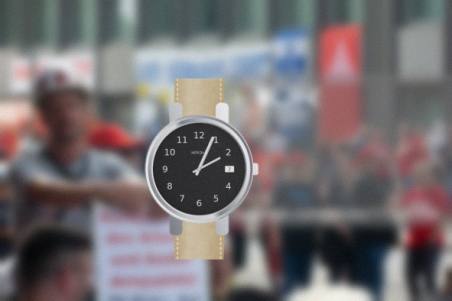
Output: **2:04**
